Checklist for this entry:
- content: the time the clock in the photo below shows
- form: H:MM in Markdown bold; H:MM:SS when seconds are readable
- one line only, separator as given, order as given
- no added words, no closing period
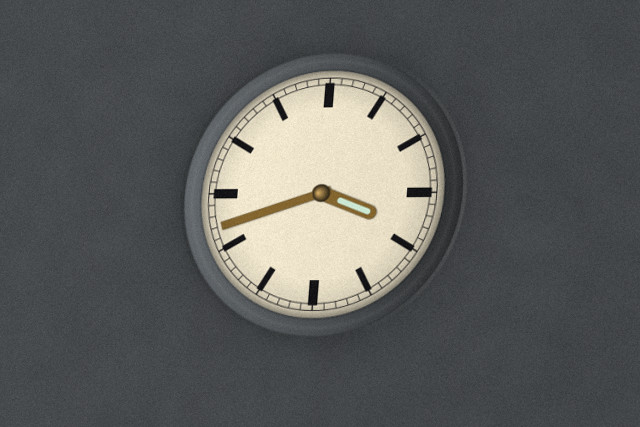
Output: **3:42**
